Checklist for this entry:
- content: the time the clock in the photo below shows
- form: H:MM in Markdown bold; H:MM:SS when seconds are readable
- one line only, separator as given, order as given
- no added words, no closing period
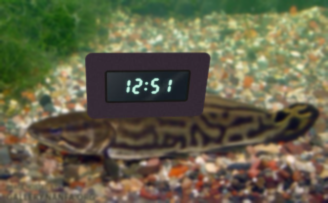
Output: **12:51**
